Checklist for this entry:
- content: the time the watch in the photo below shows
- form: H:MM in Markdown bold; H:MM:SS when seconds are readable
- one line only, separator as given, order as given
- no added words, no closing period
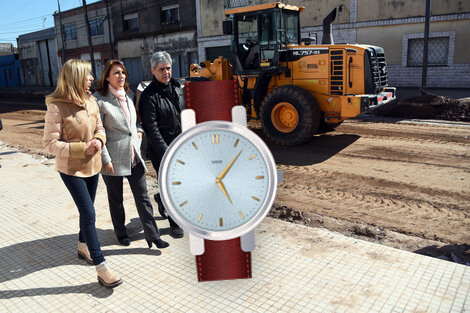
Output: **5:07**
